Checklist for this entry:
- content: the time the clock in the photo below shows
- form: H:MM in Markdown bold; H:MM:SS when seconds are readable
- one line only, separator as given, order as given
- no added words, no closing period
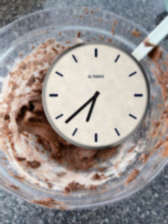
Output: **6:38**
